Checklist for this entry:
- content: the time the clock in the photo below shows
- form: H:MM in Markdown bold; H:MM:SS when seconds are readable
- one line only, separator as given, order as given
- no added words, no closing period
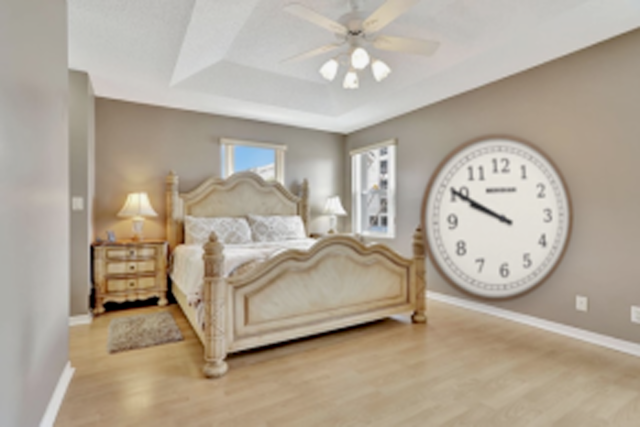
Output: **9:50**
